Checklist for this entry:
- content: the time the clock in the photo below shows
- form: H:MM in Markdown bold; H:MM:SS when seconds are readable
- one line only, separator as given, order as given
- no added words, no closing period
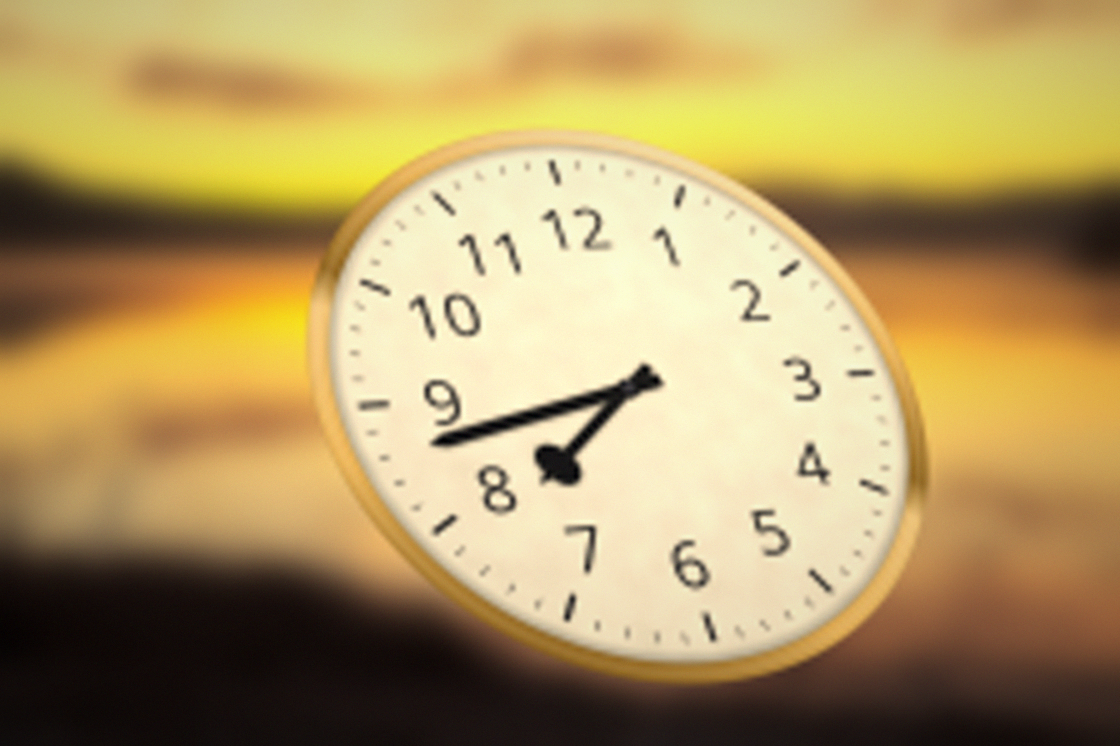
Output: **7:43**
